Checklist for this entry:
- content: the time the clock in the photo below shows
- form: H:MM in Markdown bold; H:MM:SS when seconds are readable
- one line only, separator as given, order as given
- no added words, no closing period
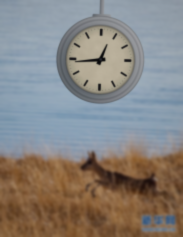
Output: **12:44**
